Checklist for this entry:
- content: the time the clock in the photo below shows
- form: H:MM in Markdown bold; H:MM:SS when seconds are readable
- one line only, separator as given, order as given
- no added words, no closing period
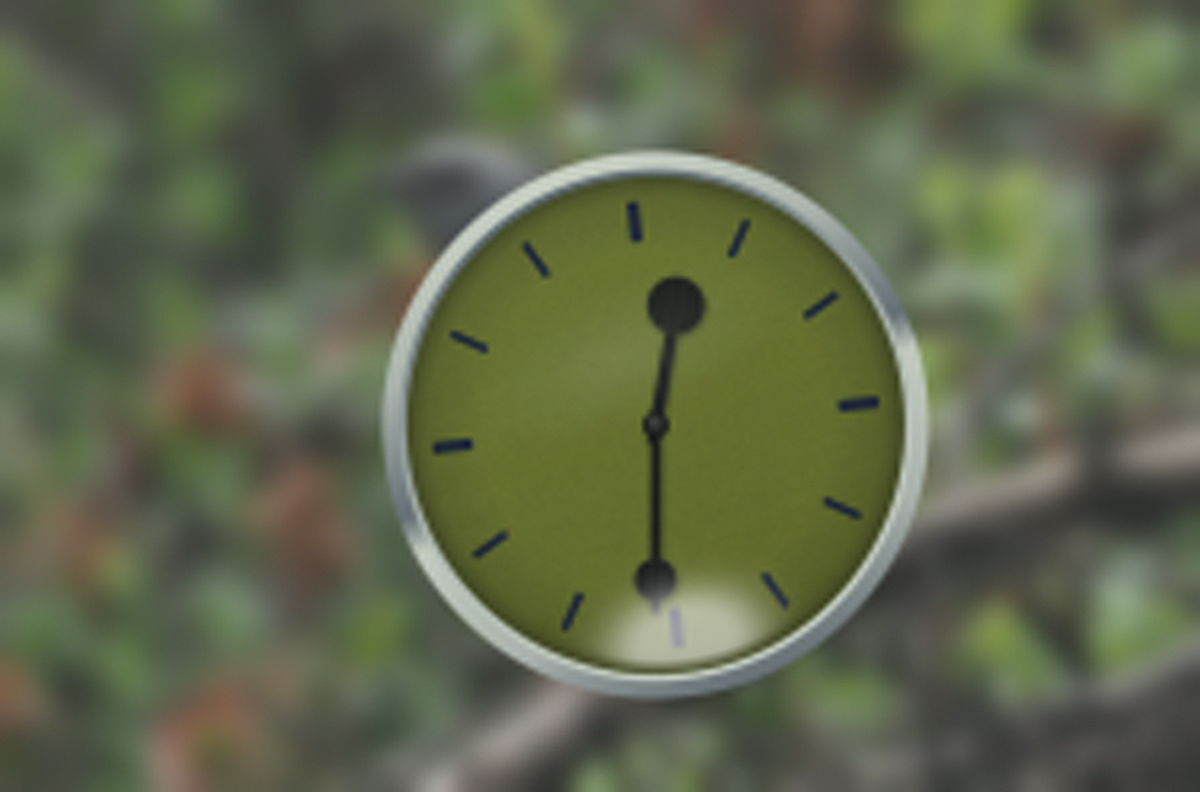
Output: **12:31**
